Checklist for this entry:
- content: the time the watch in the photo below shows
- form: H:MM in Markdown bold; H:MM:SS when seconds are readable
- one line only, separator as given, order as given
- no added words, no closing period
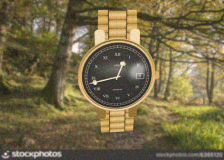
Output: **12:43**
